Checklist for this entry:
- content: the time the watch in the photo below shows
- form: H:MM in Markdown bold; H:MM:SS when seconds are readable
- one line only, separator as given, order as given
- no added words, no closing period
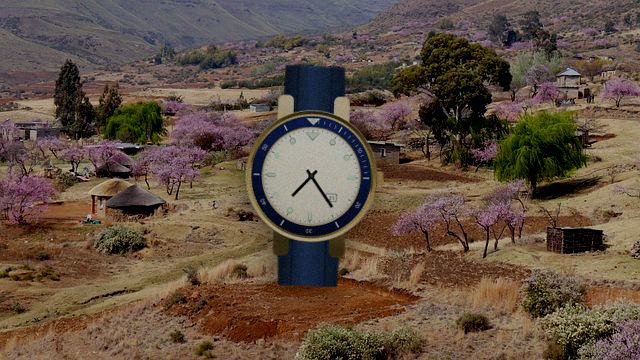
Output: **7:24**
